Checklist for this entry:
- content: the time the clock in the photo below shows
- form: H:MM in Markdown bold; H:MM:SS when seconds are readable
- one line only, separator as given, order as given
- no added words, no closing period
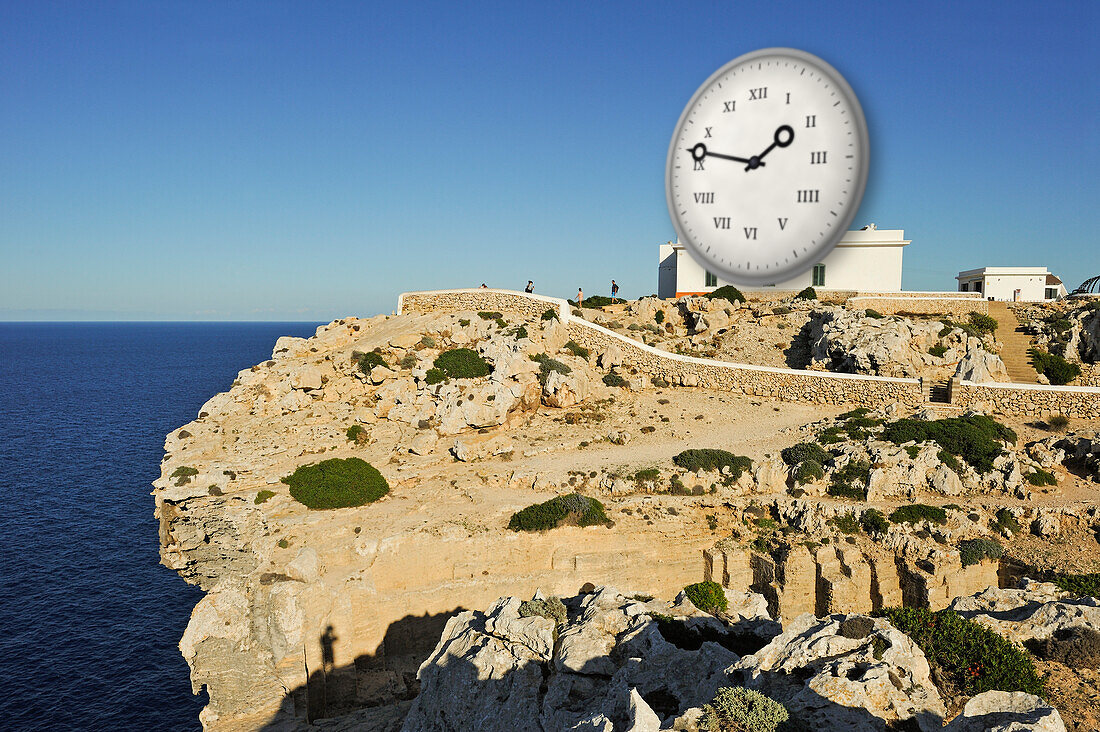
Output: **1:47**
